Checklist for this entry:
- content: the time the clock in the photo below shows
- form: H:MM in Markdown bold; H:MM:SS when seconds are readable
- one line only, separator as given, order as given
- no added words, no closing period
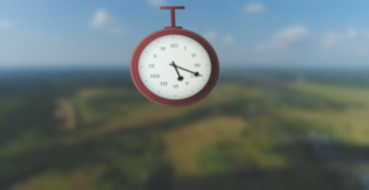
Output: **5:19**
